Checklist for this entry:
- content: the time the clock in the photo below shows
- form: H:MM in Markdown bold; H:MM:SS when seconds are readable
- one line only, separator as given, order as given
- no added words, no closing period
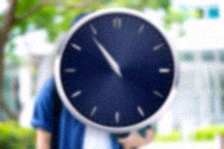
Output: **10:54**
